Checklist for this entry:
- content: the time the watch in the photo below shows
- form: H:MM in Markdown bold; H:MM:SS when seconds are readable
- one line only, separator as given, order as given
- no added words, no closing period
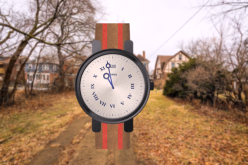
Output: **10:58**
